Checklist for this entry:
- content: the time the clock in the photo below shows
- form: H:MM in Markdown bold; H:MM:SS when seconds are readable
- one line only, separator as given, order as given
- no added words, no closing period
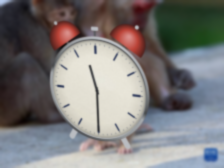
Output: **11:30**
